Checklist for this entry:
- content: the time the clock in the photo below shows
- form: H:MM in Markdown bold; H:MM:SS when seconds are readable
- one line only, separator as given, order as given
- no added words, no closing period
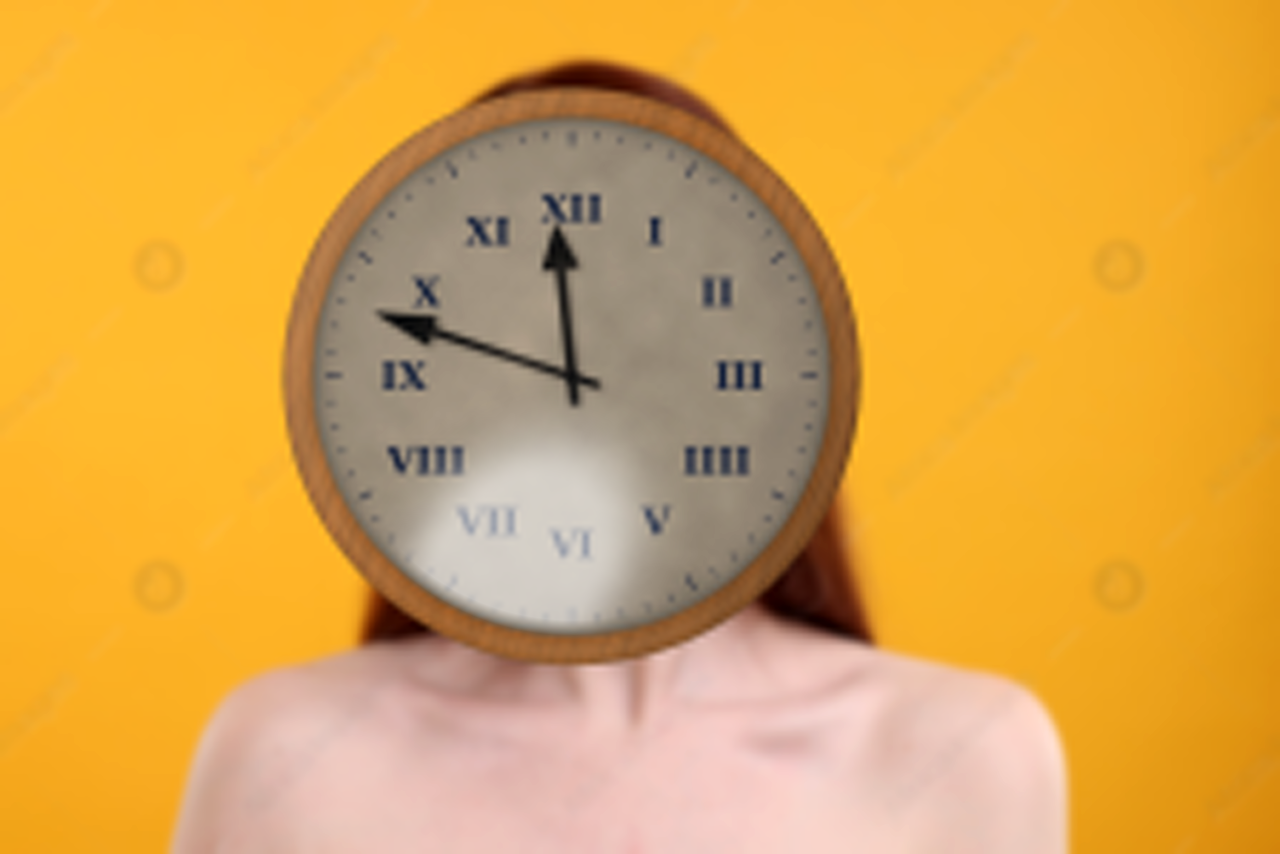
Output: **11:48**
